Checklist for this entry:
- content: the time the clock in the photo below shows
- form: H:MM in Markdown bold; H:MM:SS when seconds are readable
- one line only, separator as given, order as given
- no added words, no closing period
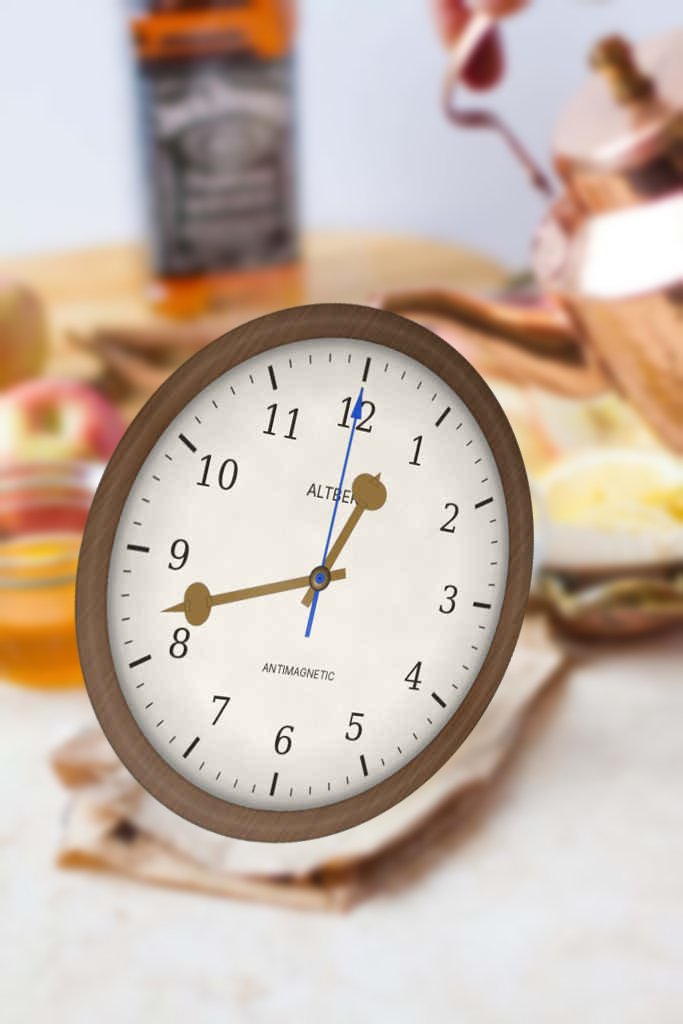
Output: **12:42:00**
